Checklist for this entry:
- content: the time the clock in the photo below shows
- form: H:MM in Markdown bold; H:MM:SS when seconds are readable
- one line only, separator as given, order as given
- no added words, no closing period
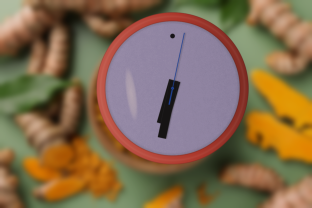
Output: **6:32:02**
